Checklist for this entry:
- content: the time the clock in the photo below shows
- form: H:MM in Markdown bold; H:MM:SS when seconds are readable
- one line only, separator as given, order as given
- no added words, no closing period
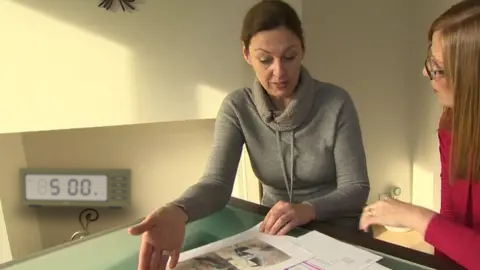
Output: **5:00**
